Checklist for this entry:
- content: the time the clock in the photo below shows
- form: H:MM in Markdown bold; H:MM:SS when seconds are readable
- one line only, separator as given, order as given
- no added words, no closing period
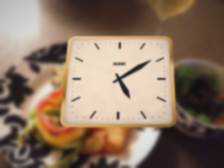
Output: **5:09**
